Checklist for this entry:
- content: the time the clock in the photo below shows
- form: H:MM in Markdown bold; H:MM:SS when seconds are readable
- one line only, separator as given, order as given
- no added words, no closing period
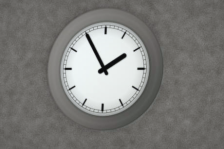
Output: **1:55**
